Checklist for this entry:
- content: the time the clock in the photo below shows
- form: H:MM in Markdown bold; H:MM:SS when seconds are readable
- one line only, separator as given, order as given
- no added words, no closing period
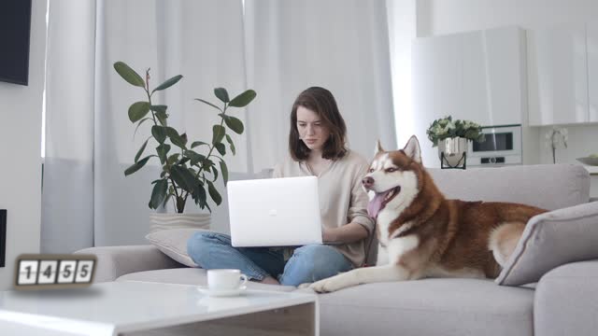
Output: **14:55**
